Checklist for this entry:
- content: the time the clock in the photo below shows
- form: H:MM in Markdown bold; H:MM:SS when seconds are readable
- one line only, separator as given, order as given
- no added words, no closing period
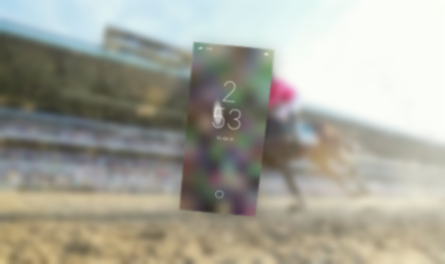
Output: **2:53**
